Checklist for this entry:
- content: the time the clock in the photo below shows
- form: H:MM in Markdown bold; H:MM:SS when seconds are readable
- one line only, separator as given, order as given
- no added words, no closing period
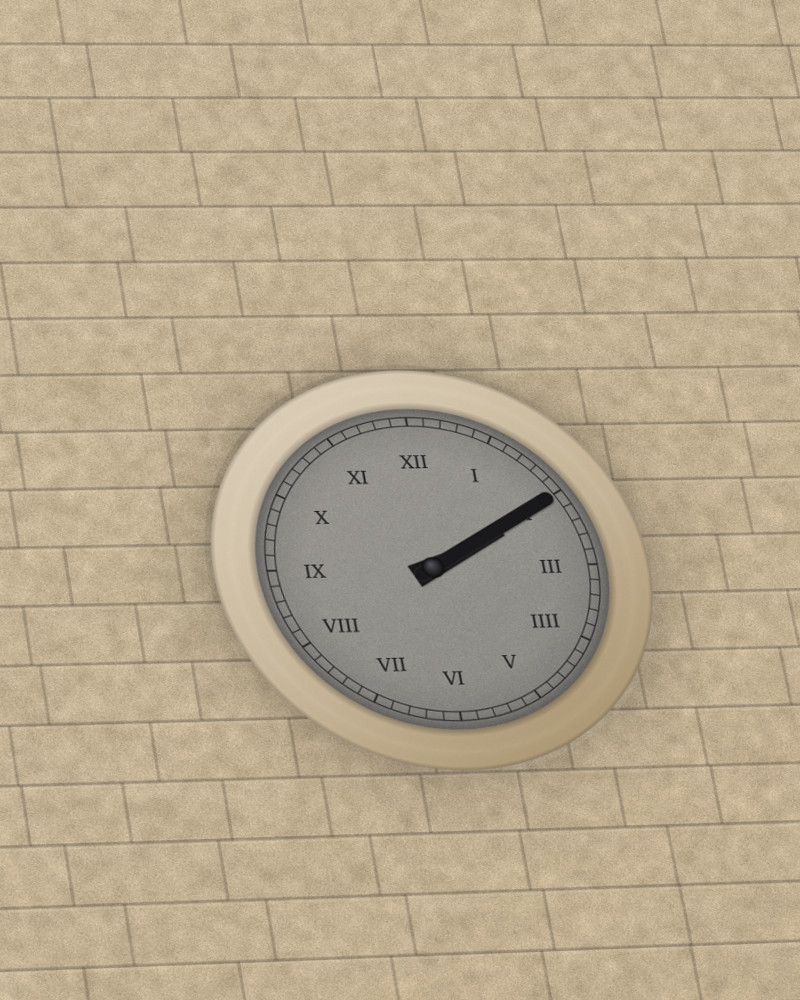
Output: **2:10**
